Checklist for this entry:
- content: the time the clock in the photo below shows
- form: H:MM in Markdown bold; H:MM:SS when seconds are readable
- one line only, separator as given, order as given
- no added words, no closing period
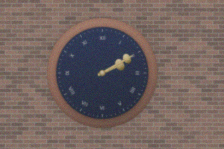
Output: **2:10**
